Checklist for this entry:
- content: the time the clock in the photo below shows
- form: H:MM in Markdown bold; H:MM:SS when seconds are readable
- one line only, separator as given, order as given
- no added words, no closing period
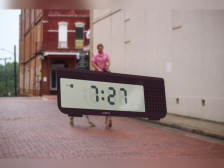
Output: **7:27**
